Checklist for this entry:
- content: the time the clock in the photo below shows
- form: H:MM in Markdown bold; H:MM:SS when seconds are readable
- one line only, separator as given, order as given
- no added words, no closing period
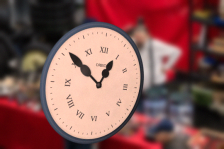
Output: **12:51**
